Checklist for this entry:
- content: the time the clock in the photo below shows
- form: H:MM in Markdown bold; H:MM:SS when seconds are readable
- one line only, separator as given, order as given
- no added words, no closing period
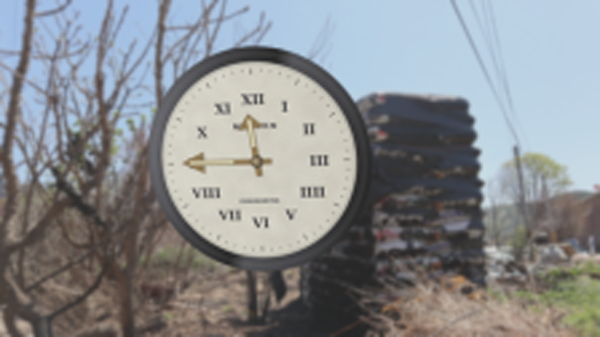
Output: **11:45**
